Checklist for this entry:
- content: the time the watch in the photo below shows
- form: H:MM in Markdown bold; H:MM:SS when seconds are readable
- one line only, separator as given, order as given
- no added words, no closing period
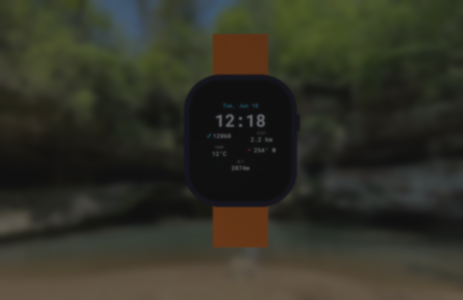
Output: **12:18**
